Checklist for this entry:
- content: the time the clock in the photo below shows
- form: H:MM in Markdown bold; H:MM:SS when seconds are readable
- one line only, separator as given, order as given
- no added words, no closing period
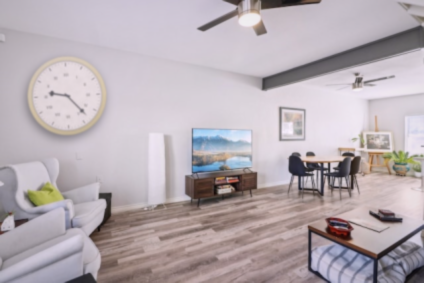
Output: **9:23**
